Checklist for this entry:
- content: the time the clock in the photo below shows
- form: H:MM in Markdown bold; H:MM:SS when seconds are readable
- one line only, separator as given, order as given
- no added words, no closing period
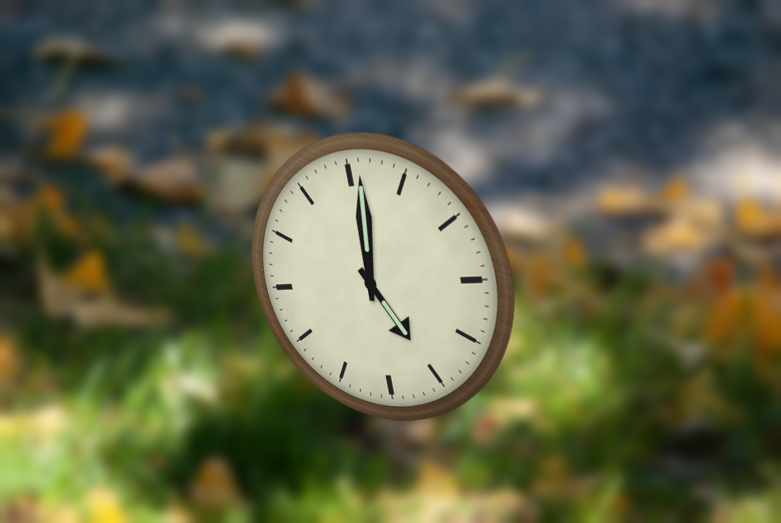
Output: **5:01**
